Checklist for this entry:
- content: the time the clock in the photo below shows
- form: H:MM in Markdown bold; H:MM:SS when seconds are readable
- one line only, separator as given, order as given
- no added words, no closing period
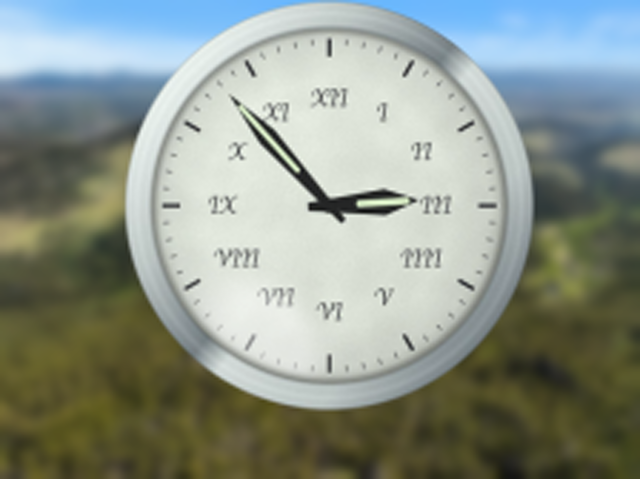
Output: **2:53**
